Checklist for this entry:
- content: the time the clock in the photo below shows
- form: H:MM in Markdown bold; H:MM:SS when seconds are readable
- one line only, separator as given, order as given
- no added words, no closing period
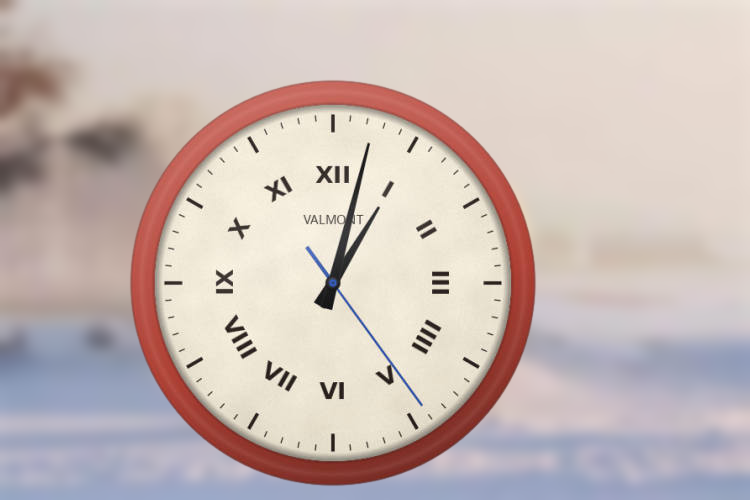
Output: **1:02:24**
